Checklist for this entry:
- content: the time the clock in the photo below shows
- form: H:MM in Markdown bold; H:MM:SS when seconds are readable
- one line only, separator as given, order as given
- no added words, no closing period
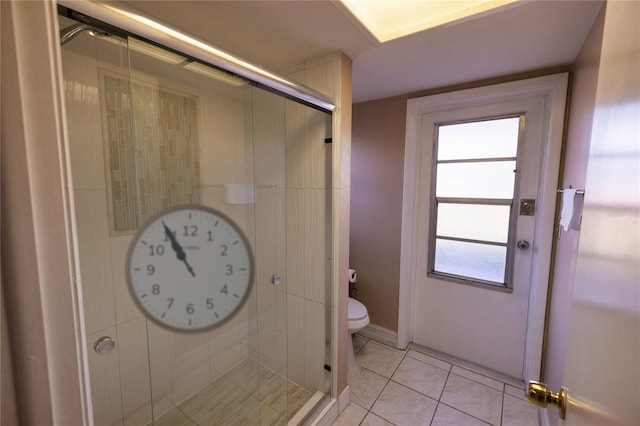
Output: **10:55**
